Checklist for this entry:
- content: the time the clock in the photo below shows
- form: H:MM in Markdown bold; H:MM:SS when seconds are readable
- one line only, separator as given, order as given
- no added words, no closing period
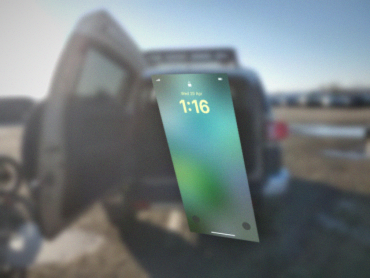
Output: **1:16**
